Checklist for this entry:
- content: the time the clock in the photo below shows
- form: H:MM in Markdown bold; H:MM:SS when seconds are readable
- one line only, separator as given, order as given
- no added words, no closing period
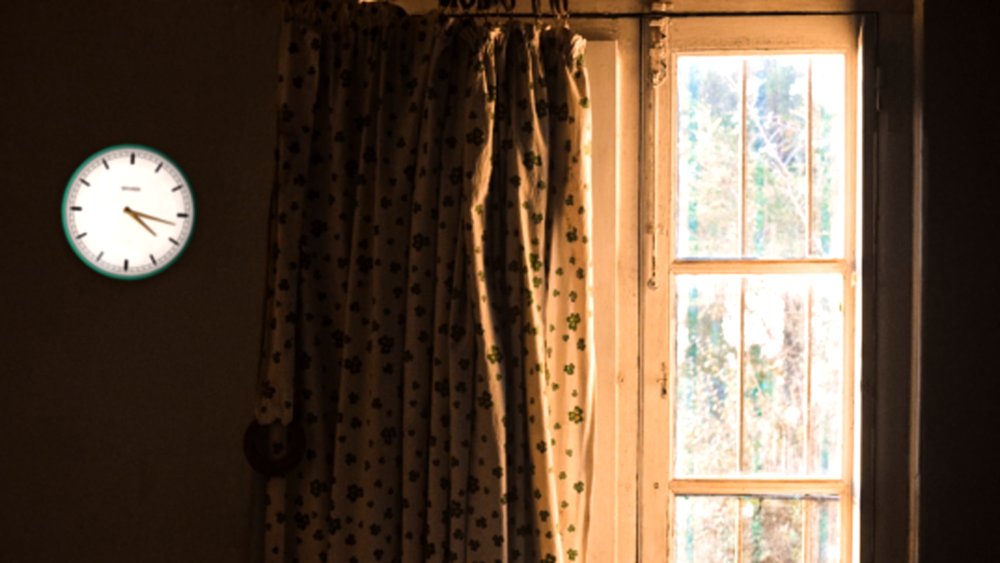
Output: **4:17**
